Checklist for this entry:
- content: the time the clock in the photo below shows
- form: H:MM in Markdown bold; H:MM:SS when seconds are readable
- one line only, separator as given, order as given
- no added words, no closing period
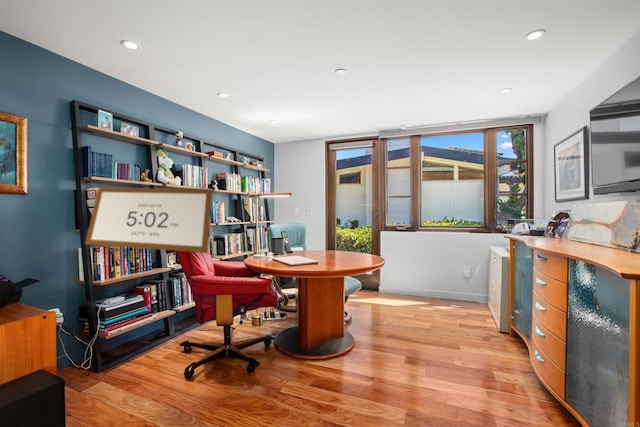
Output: **5:02**
